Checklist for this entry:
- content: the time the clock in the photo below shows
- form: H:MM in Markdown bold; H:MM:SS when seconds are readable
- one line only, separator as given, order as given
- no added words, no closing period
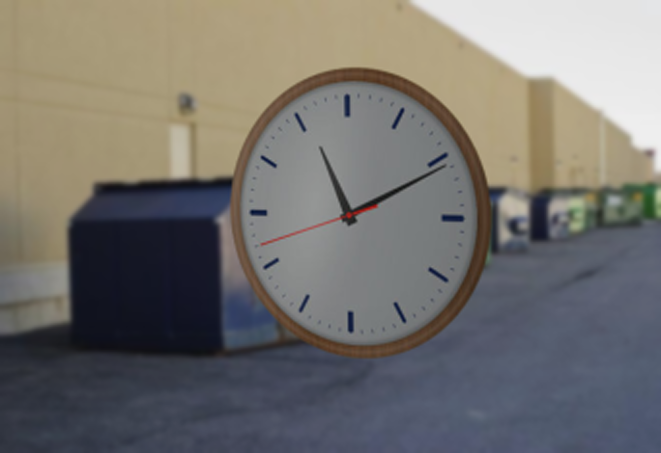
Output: **11:10:42**
